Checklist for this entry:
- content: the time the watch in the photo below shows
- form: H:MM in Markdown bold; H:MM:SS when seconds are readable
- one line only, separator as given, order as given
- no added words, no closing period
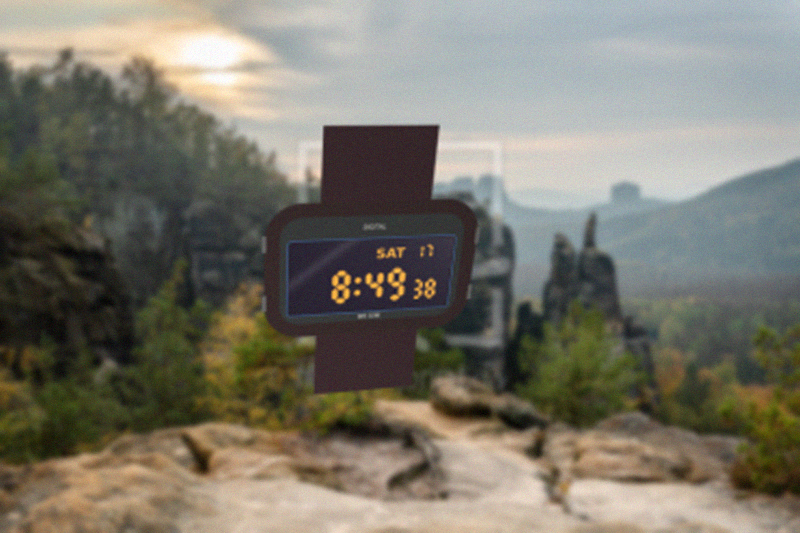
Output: **8:49:38**
